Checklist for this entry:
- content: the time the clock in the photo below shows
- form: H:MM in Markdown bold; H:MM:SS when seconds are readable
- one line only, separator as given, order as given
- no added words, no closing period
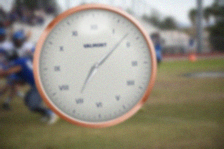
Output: **7:08**
